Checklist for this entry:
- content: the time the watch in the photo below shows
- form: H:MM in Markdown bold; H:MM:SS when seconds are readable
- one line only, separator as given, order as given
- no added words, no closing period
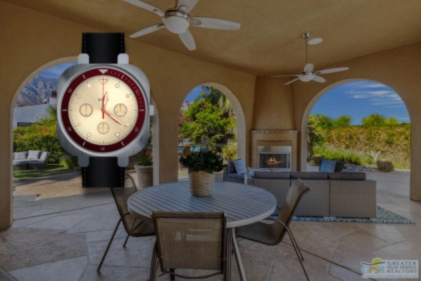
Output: **12:21**
